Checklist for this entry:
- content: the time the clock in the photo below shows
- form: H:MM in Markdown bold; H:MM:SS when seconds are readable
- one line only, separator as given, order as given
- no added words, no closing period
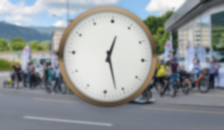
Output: **12:27**
